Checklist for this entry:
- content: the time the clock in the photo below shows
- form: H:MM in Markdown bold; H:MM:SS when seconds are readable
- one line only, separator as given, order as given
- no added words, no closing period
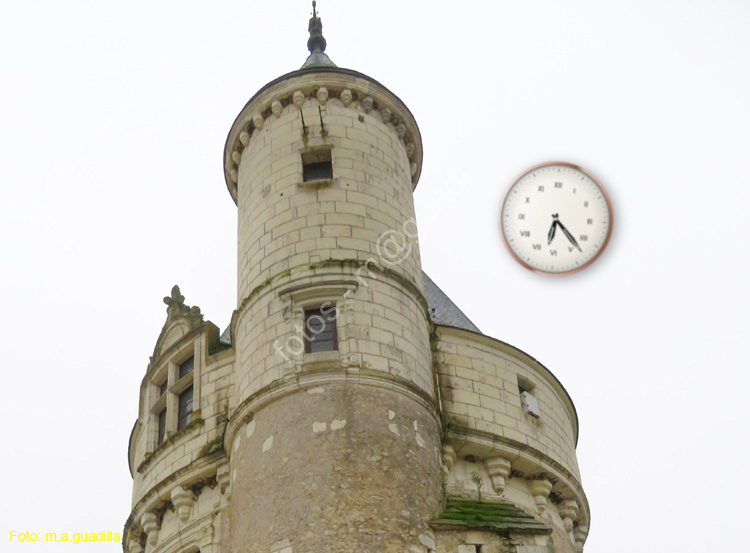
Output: **6:23**
